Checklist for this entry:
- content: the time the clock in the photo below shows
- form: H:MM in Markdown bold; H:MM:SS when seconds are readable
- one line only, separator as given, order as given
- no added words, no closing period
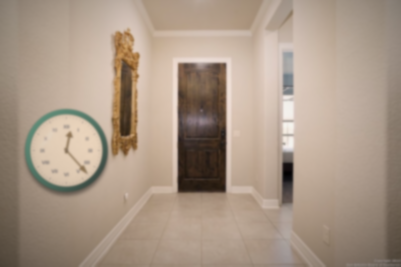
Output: **12:23**
